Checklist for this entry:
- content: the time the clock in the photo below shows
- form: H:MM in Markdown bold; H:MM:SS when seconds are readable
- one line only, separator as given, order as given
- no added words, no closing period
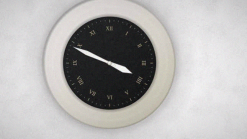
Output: **3:49**
